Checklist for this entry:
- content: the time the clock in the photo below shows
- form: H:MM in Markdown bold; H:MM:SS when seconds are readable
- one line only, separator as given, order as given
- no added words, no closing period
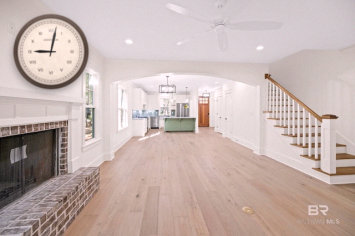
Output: **9:02**
